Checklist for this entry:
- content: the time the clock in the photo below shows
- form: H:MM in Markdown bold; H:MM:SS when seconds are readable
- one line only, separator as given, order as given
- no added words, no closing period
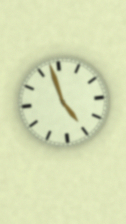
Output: **4:58**
